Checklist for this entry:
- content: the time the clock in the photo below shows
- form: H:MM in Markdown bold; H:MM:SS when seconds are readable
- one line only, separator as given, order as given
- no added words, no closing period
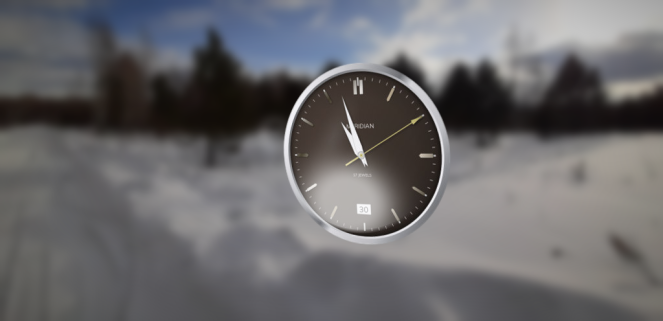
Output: **10:57:10**
